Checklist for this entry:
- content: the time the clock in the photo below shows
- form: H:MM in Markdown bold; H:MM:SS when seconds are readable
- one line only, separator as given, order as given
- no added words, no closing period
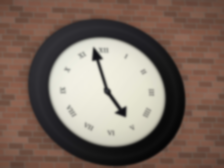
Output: **4:58**
